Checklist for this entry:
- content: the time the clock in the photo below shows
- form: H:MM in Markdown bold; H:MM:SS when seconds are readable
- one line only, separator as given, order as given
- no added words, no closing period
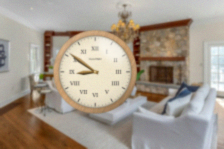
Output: **8:51**
